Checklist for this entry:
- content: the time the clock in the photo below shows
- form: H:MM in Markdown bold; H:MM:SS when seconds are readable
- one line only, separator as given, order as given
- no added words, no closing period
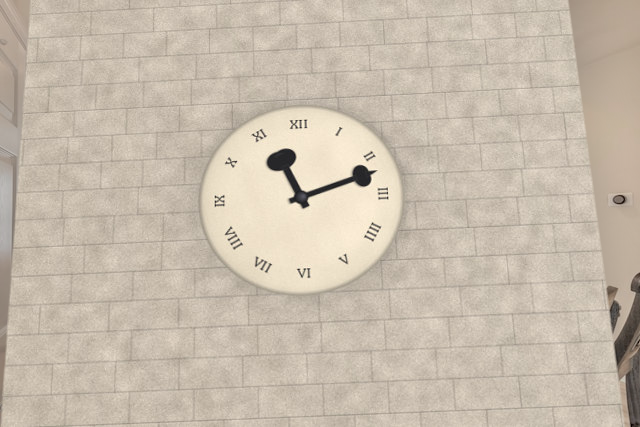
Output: **11:12**
